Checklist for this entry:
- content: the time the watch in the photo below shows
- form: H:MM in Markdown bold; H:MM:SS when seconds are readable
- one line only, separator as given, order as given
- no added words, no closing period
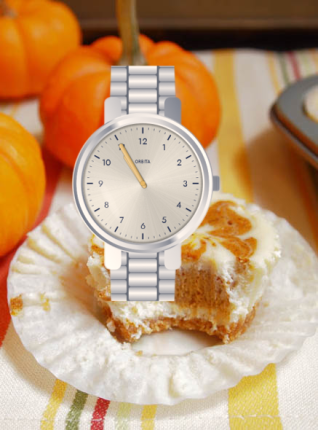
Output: **10:55**
